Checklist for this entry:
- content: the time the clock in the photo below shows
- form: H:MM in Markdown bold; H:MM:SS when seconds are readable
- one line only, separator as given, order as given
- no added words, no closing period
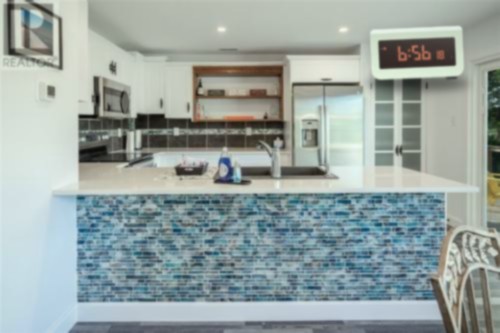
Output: **6:56**
